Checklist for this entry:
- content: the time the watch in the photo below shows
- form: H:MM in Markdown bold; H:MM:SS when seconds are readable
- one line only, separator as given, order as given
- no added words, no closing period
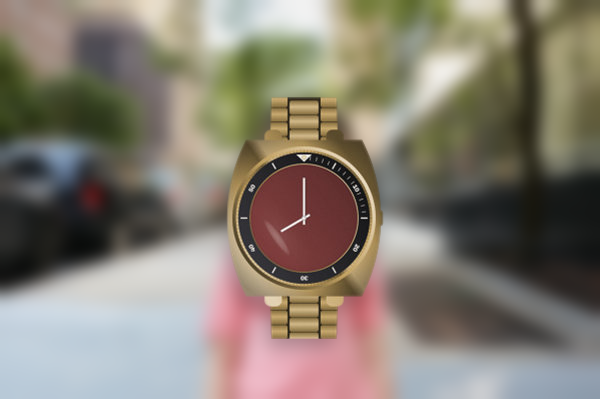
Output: **8:00**
